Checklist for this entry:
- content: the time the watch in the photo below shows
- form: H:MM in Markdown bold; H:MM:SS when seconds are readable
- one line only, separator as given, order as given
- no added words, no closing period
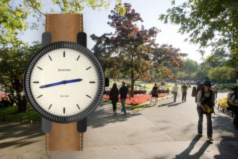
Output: **2:43**
